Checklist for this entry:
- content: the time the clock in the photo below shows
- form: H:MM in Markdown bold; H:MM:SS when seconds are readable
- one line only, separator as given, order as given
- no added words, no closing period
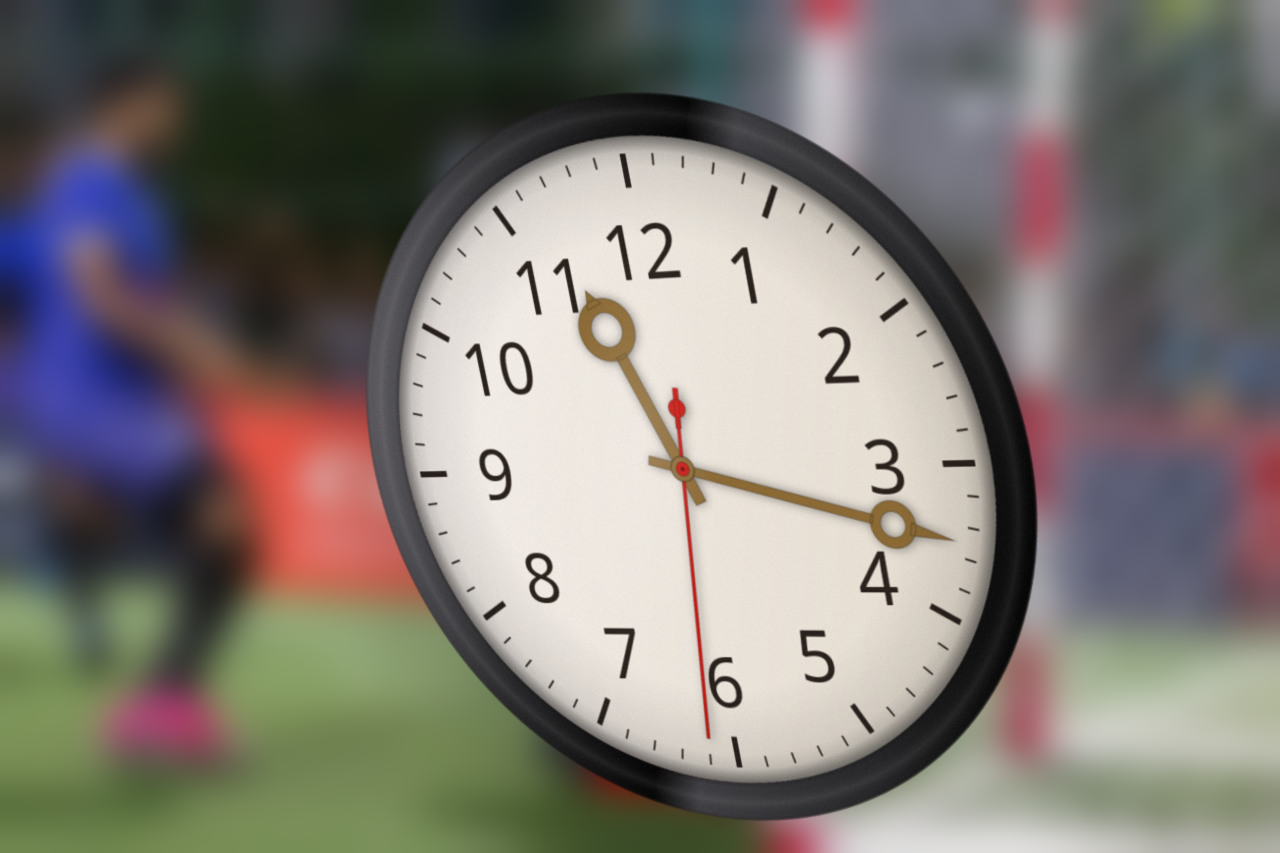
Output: **11:17:31**
